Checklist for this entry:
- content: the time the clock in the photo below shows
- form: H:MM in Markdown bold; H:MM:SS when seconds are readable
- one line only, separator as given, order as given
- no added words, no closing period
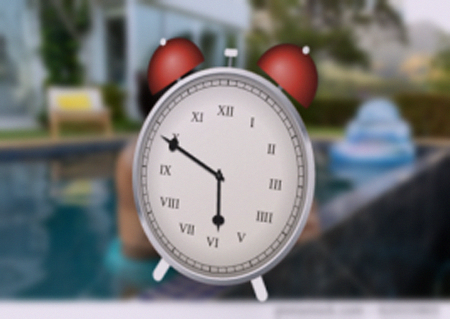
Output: **5:49**
